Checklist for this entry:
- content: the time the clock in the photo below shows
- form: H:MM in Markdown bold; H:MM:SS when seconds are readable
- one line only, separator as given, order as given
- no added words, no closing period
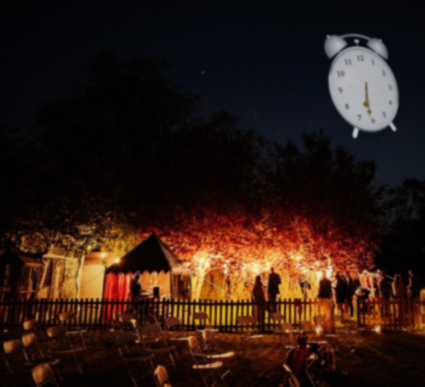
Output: **6:31**
